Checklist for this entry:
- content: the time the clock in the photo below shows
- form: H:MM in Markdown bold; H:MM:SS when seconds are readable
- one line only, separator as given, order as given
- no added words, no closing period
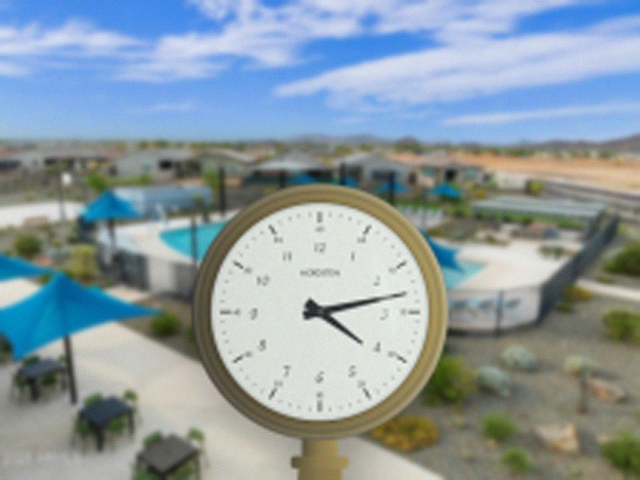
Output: **4:13**
